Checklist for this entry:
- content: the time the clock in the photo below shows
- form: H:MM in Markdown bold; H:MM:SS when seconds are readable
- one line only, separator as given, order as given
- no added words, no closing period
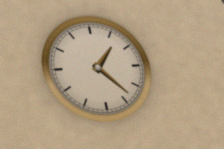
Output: **1:23**
